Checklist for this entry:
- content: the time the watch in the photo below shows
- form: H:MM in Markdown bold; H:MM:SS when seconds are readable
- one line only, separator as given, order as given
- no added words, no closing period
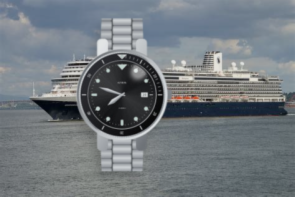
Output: **7:48**
